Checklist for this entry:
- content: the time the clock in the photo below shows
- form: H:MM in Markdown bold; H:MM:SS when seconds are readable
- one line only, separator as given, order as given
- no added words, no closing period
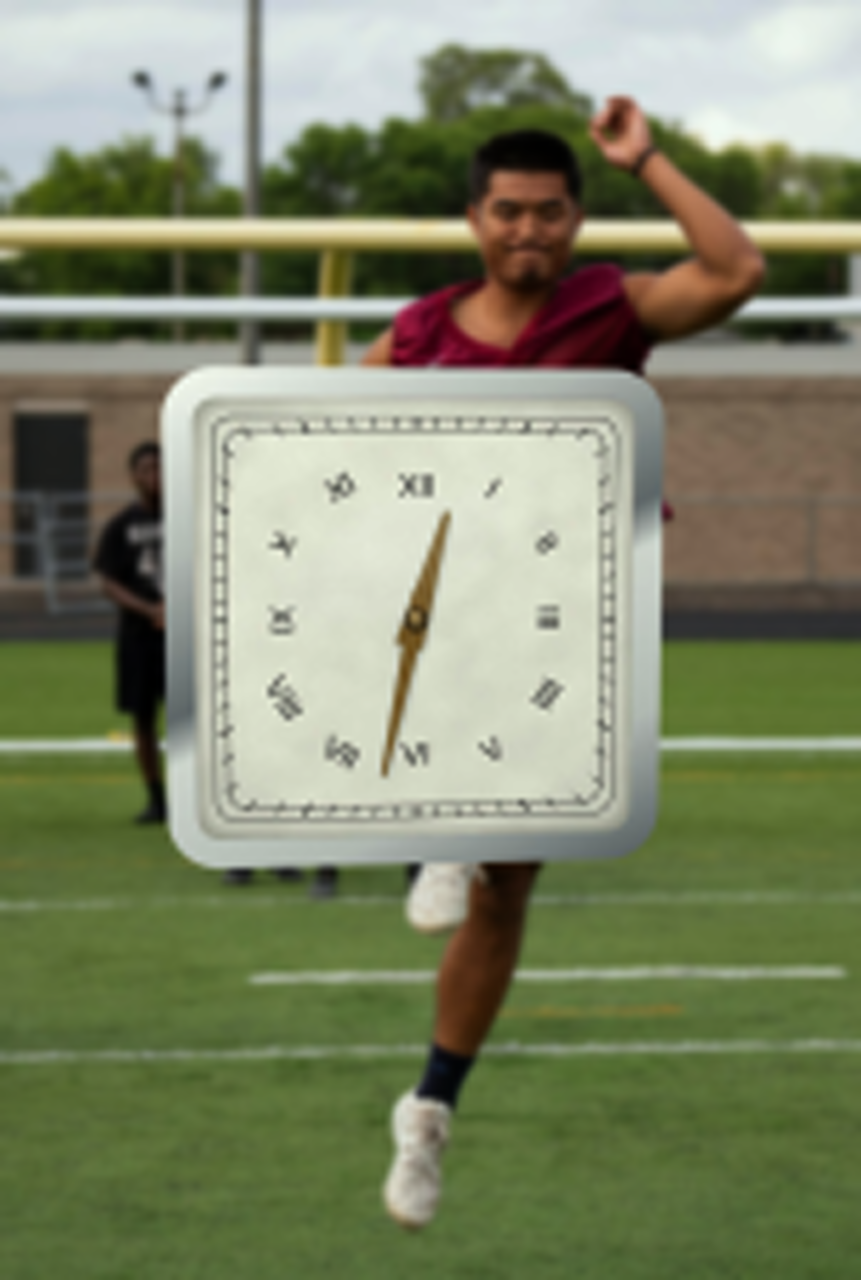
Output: **12:32**
